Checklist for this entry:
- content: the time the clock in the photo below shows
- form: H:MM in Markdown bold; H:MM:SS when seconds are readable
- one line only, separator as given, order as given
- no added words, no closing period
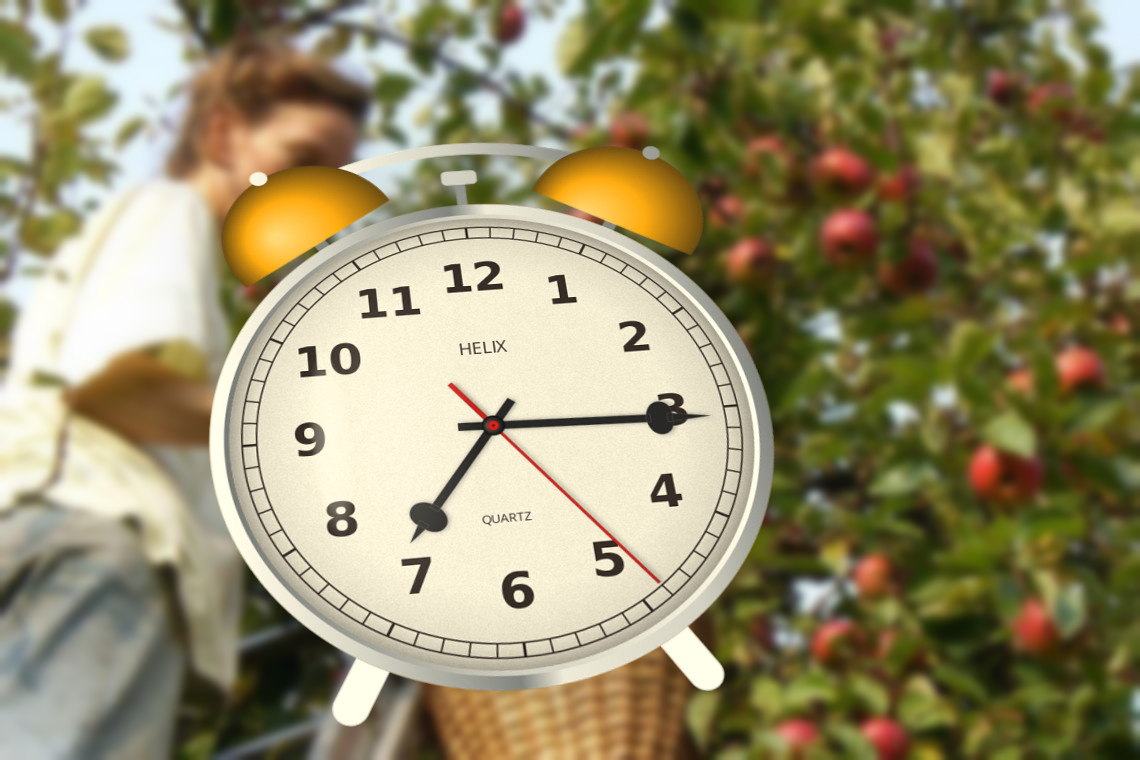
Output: **7:15:24**
